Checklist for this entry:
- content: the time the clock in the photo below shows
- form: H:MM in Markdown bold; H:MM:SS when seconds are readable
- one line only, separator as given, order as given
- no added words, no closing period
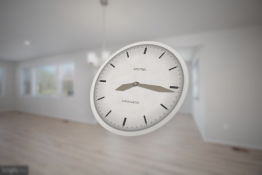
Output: **8:16**
